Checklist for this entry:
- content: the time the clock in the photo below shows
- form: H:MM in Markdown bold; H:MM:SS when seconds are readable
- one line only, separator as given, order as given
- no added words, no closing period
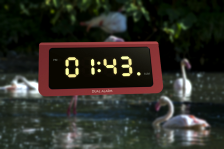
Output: **1:43**
